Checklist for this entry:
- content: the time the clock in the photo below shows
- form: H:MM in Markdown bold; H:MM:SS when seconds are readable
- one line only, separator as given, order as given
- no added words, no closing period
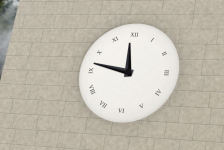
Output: **11:47**
